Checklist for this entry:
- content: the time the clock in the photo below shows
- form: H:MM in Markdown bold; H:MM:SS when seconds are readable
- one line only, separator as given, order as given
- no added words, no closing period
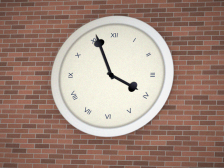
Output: **3:56**
